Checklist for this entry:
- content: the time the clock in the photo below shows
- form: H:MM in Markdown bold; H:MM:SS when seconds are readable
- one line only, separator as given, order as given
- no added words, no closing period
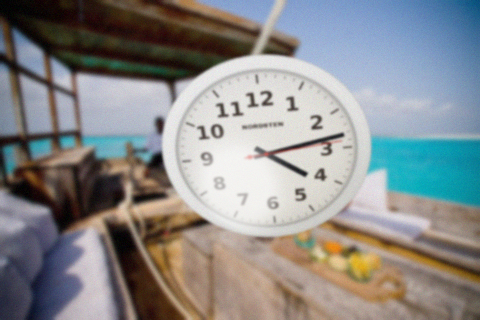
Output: **4:13:14**
